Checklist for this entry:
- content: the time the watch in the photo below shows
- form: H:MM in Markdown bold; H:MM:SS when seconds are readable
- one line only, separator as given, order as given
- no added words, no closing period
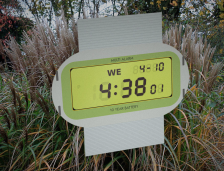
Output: **4:38:01**
